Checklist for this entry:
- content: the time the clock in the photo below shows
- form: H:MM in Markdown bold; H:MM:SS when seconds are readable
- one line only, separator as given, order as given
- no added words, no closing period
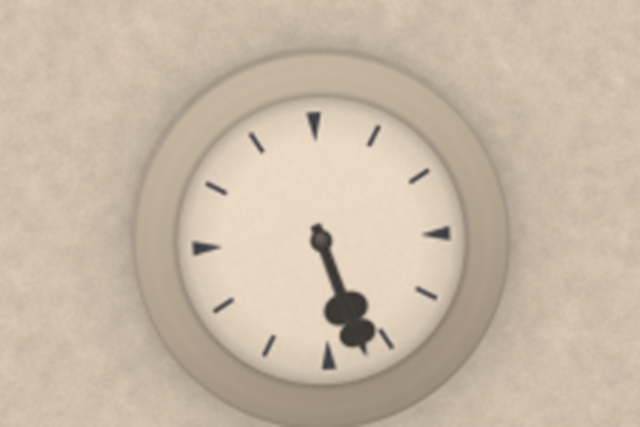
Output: **5:27**
